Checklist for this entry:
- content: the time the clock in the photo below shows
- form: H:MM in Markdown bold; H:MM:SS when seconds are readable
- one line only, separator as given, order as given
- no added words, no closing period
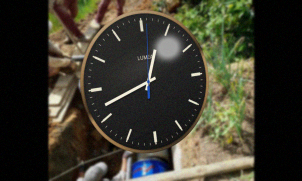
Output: **12:42:01**
